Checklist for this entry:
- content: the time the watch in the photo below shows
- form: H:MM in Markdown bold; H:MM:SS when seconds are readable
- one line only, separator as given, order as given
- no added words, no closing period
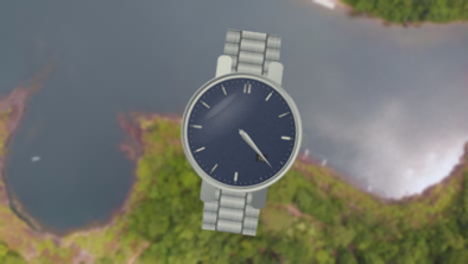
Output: **4:22**
